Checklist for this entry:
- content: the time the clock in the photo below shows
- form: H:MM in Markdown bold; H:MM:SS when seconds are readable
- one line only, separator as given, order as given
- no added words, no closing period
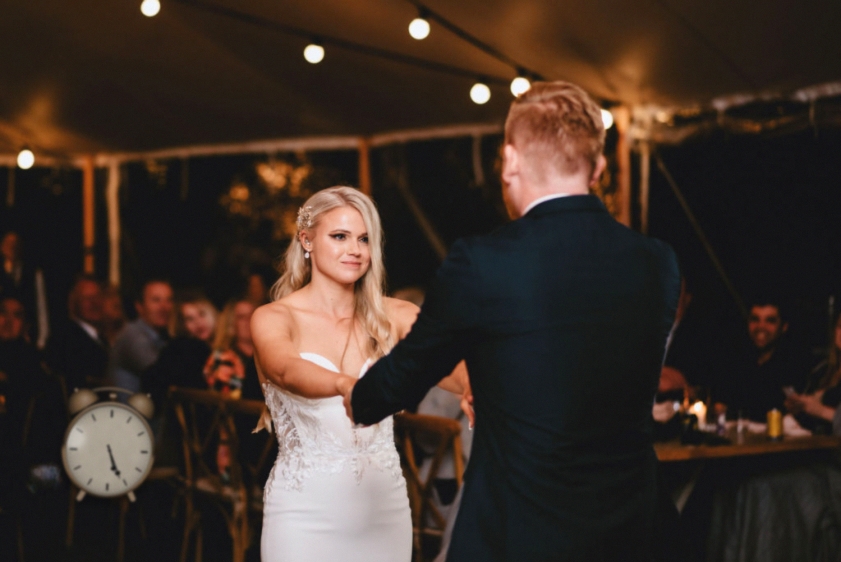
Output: **5:26**
